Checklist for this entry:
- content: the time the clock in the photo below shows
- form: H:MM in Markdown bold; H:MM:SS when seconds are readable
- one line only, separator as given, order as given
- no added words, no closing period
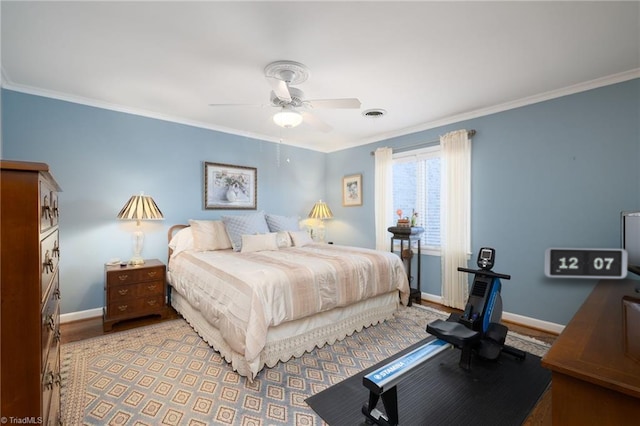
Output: **12:07**
